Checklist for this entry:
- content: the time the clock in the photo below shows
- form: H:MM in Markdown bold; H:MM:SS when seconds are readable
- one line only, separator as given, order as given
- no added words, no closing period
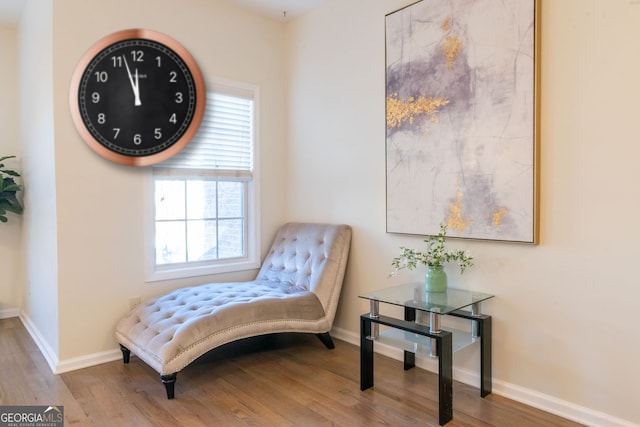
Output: **11:57**
